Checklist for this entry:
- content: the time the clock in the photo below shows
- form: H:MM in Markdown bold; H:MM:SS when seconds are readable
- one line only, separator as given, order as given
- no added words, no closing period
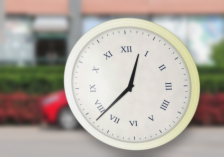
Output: **12:38**
